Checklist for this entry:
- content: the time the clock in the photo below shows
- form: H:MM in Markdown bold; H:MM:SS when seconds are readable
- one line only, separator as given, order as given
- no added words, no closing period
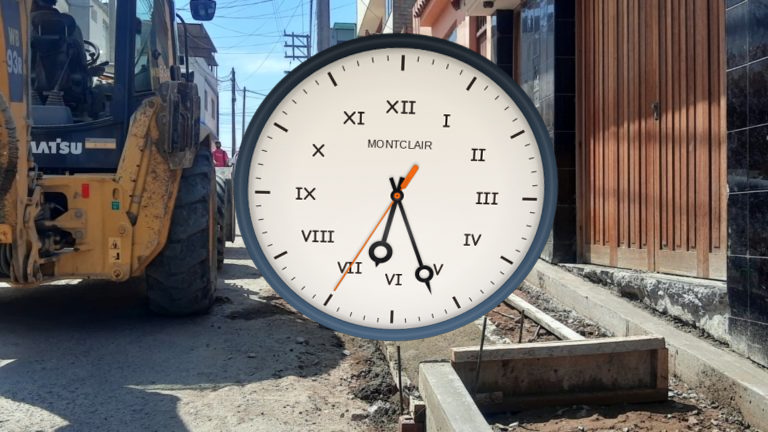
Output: **6:26:35**
